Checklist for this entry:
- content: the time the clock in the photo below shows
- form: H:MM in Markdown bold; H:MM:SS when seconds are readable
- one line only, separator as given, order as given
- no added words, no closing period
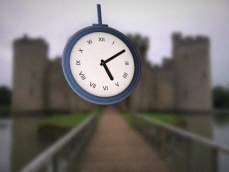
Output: **5:10**
